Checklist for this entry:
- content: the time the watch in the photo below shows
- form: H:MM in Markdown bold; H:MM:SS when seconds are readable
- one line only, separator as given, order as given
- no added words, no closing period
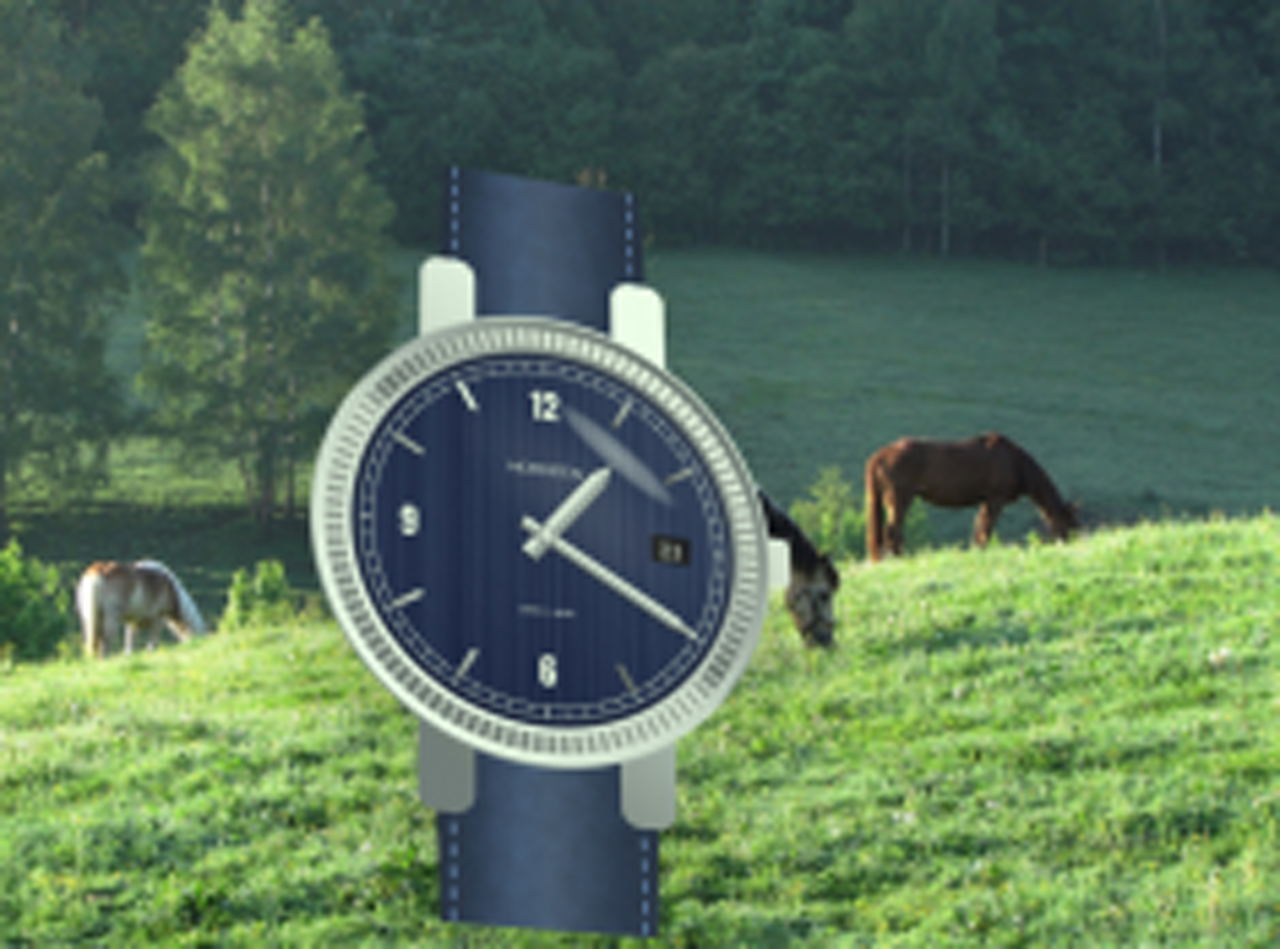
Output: **1:20**
